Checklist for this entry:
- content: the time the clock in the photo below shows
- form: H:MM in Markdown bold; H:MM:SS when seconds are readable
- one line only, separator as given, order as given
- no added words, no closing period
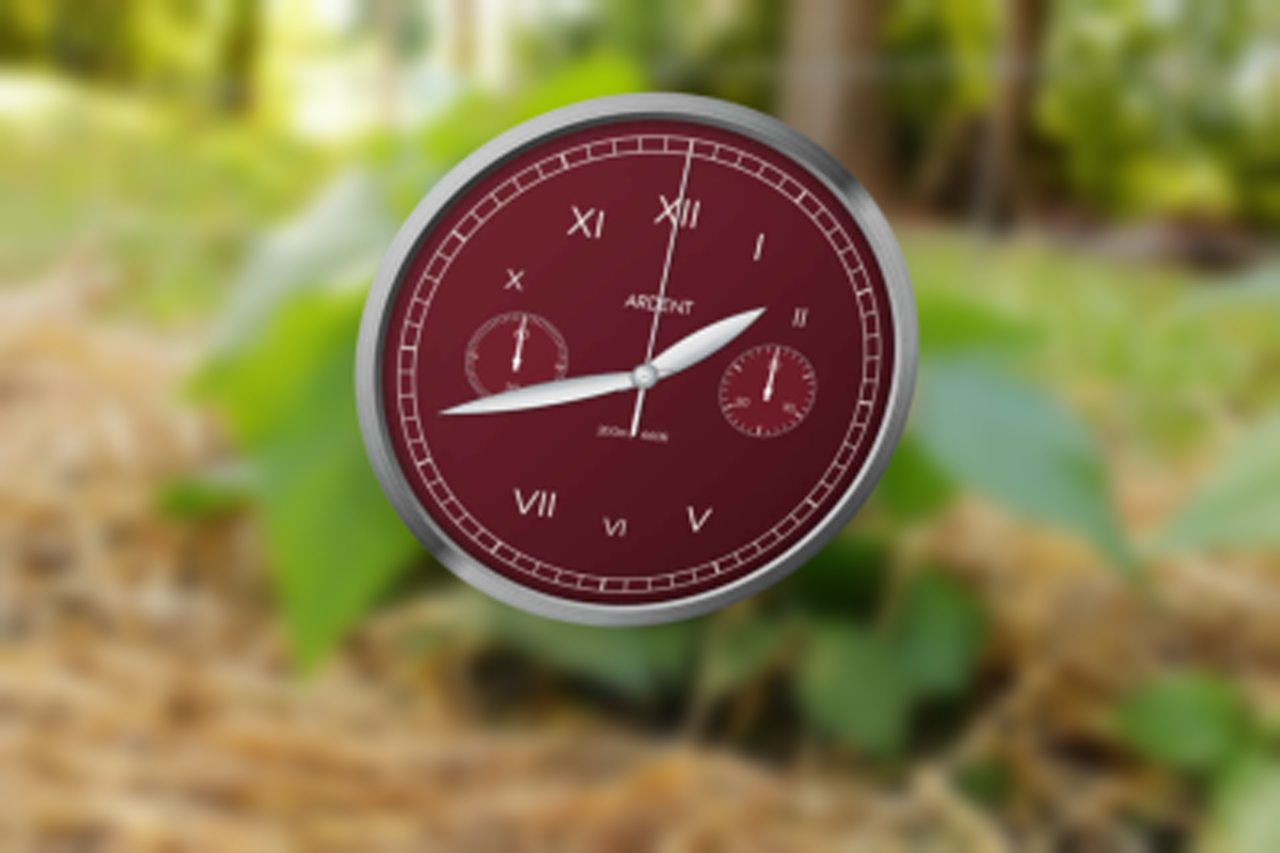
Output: **1:42**
